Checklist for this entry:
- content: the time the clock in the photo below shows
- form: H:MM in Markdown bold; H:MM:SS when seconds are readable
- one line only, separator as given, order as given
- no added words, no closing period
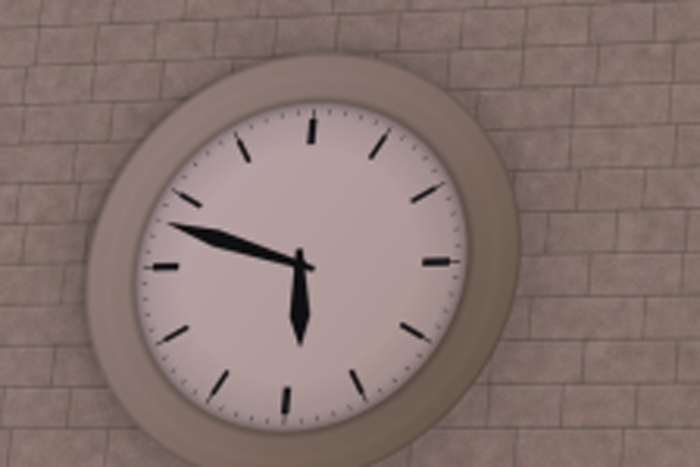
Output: **5:48**
